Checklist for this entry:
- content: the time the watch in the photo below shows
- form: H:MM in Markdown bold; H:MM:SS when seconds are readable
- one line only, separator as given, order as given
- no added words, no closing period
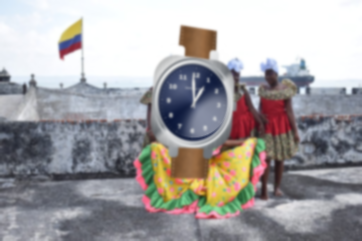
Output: **12:59**
